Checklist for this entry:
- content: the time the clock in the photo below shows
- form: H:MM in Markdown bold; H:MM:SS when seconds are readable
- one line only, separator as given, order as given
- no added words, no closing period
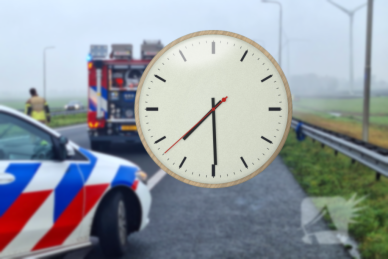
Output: **7:29:38**
